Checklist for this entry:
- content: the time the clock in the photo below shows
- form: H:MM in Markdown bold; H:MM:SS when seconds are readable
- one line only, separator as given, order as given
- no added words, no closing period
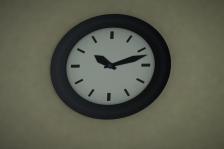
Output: **10:12**
